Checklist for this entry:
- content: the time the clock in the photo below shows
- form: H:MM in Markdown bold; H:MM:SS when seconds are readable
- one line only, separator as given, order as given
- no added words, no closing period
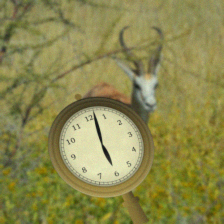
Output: **6:02**
